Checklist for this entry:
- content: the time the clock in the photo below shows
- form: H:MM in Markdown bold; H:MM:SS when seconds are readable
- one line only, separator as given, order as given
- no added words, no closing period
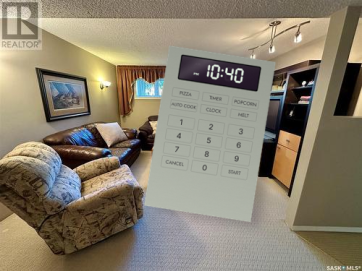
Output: **10:40**
